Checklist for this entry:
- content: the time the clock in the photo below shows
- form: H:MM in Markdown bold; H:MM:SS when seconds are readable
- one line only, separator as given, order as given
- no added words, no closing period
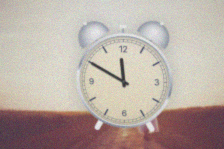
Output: **11:50**
